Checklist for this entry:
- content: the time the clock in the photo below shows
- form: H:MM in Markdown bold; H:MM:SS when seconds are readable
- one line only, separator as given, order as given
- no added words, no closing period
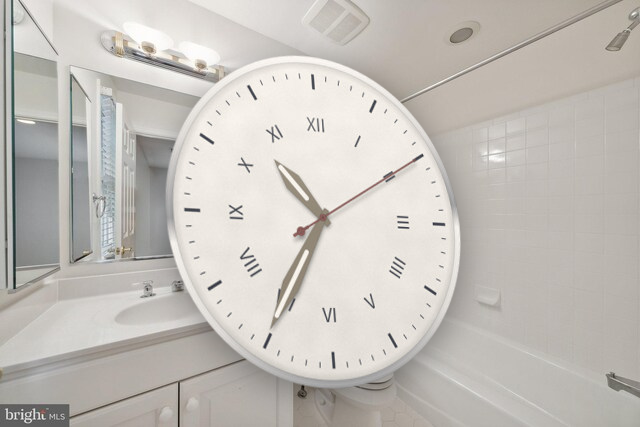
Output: **10:35:10**
